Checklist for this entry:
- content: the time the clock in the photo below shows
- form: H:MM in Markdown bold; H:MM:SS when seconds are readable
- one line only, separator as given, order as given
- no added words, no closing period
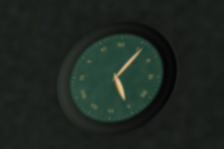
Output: **5:06**
